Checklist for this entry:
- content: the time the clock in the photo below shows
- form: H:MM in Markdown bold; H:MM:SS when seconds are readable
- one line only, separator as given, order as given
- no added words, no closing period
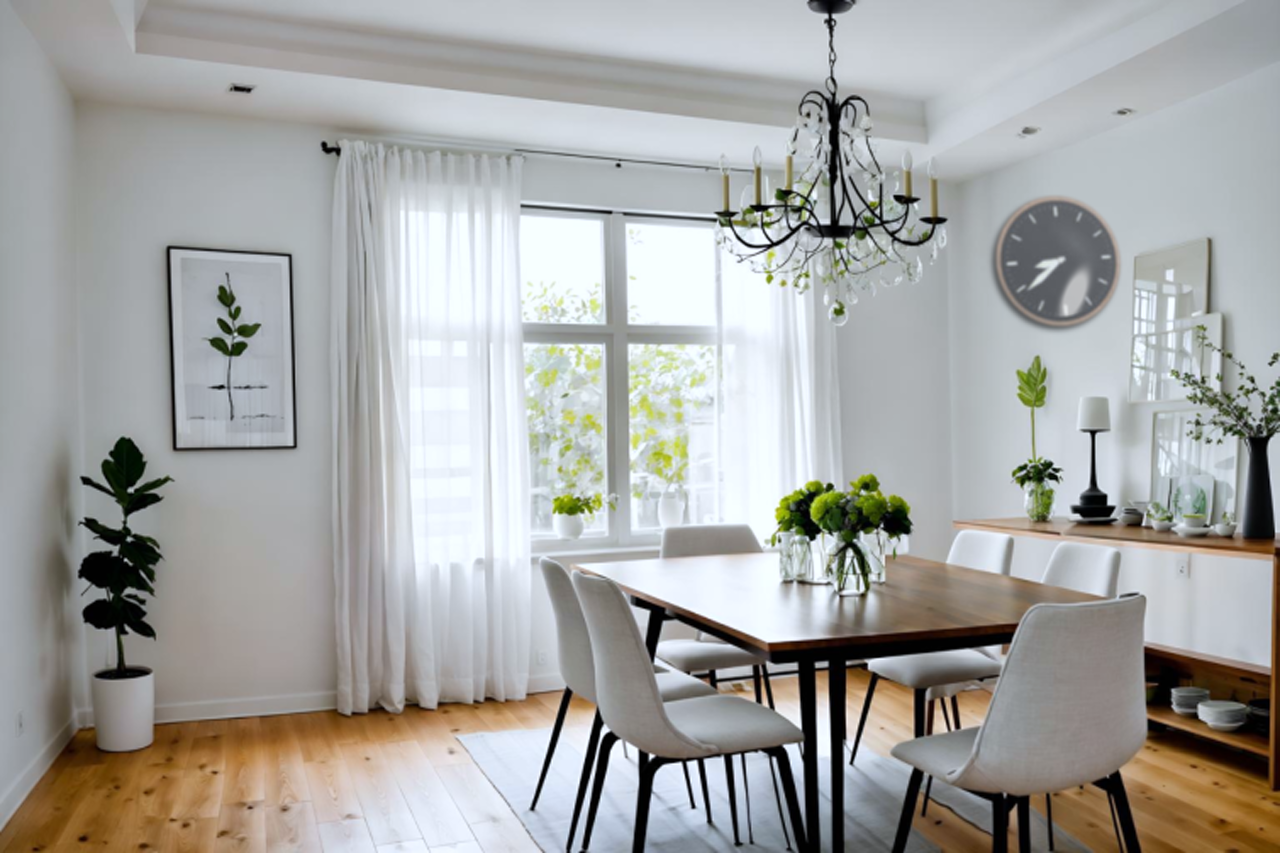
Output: **8:39**
